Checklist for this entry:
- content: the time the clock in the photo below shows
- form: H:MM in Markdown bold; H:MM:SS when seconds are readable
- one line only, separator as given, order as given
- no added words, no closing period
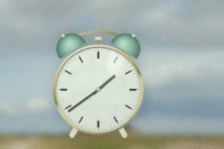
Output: **1:39**
